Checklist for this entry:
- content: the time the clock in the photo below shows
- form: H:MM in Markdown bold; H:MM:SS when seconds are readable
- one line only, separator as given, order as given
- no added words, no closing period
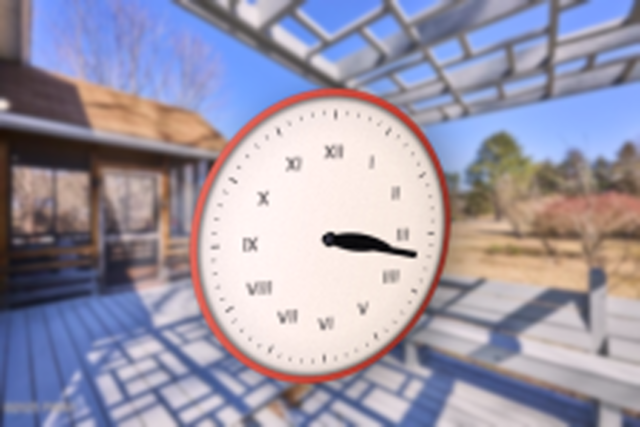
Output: **3:17**
